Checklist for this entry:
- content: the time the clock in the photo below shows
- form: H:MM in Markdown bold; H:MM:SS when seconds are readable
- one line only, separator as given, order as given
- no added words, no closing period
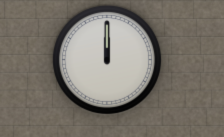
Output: **12:00**
